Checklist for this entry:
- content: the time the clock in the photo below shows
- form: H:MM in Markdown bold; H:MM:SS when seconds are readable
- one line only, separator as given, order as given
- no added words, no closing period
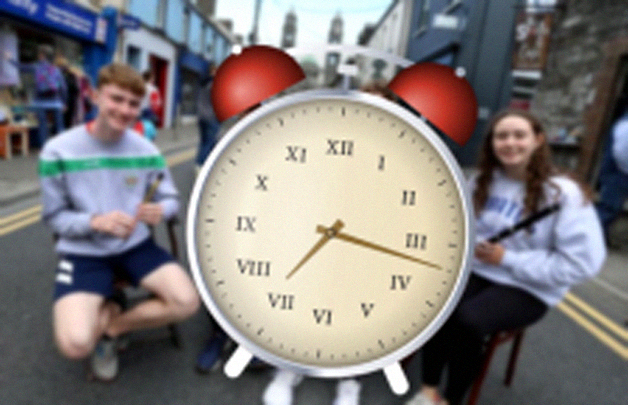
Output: **7:17**
